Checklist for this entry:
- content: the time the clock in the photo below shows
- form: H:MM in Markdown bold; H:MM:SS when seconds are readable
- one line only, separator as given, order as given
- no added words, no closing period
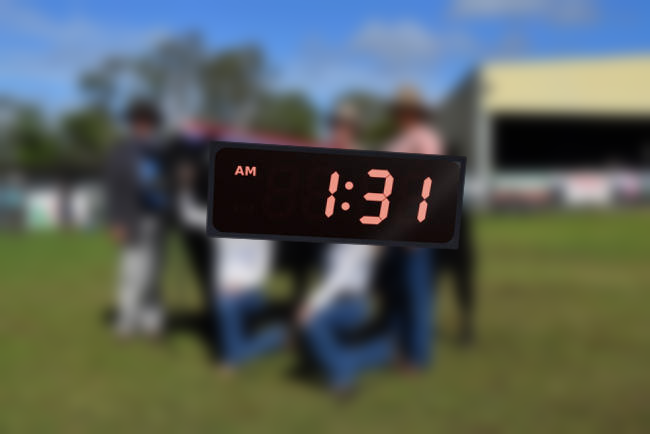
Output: **1:31**
